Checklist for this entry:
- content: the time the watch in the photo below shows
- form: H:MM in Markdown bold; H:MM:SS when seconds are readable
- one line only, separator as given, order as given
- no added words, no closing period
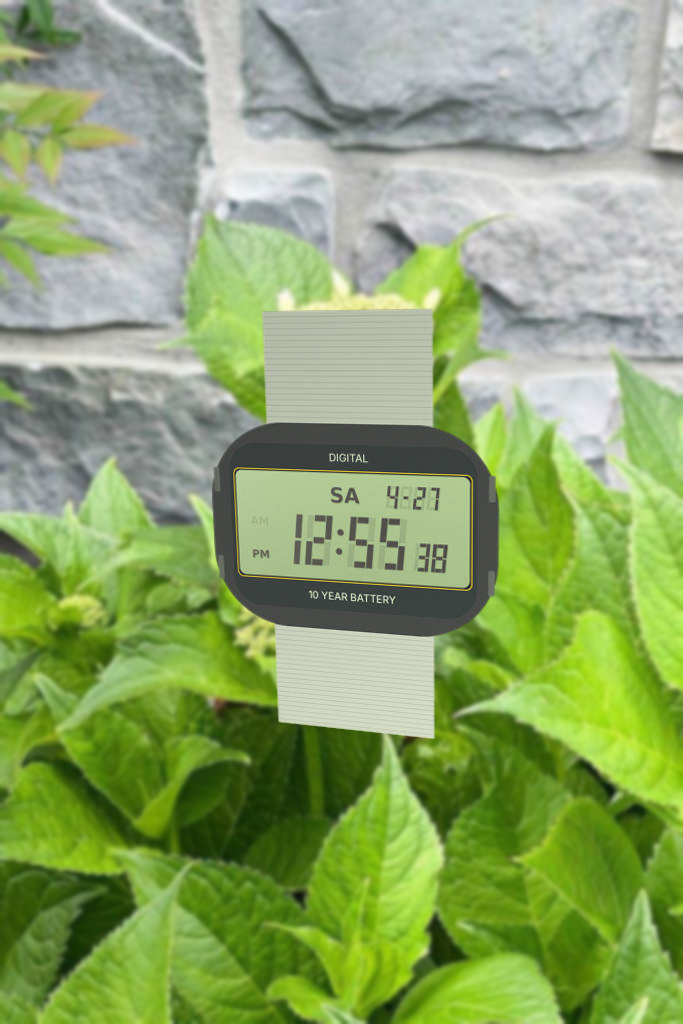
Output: **12:55:38**
